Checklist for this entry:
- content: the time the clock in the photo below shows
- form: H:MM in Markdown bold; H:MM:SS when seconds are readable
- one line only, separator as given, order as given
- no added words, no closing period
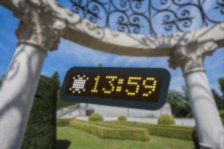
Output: **13:59**
